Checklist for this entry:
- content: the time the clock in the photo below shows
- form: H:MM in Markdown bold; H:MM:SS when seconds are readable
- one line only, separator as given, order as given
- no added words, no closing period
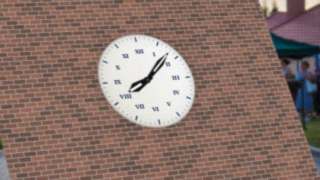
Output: **8:08**
